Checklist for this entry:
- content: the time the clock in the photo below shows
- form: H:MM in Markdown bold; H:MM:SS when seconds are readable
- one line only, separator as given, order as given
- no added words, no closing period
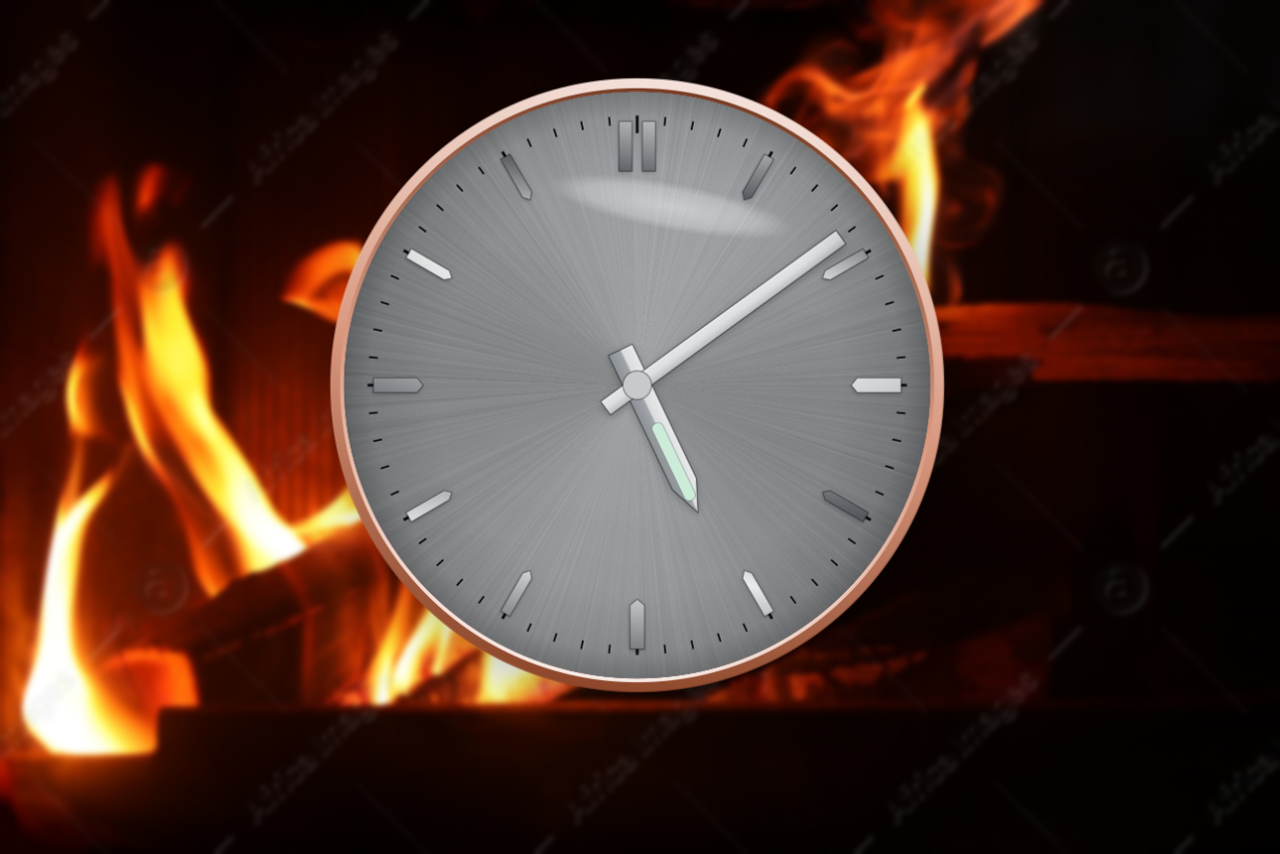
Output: **5:09**
